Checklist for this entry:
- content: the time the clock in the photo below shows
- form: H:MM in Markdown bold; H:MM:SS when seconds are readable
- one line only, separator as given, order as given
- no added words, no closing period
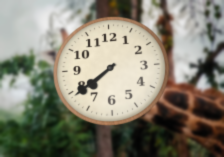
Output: **7:39**
